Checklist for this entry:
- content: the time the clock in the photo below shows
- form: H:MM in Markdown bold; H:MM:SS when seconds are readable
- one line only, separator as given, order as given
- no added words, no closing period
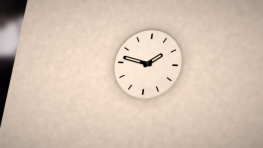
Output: **1:47**
